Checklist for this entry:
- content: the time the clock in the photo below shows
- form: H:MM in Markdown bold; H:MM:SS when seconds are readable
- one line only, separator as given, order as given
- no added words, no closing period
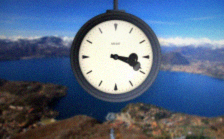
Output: **3:19**
